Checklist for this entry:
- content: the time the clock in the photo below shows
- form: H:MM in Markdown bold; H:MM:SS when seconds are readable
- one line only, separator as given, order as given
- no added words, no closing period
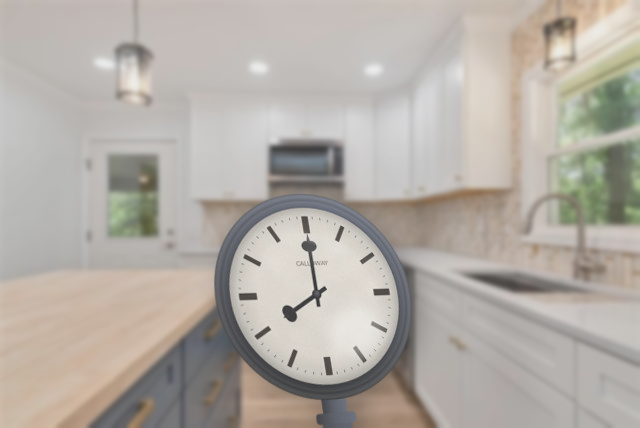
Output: **8:00**
